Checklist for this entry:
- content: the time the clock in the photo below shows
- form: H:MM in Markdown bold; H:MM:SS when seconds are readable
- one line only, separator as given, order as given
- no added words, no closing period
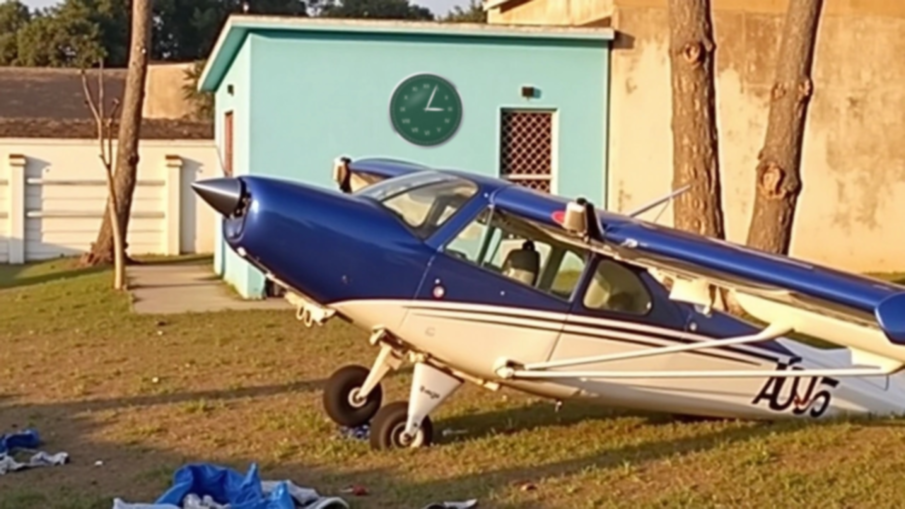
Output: **3:04**
